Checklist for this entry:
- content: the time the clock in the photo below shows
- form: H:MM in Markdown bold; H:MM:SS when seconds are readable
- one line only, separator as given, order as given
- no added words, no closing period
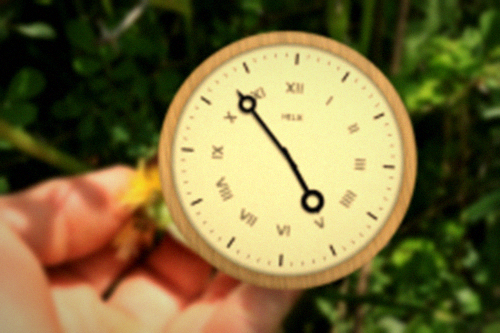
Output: **4:53**
